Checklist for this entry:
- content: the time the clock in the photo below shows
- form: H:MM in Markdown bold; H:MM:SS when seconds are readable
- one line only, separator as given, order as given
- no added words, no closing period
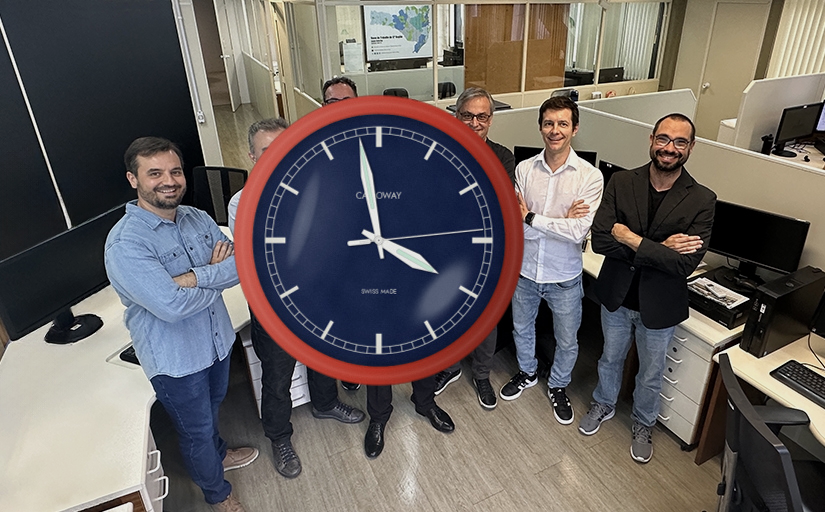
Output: **3:58:14**
